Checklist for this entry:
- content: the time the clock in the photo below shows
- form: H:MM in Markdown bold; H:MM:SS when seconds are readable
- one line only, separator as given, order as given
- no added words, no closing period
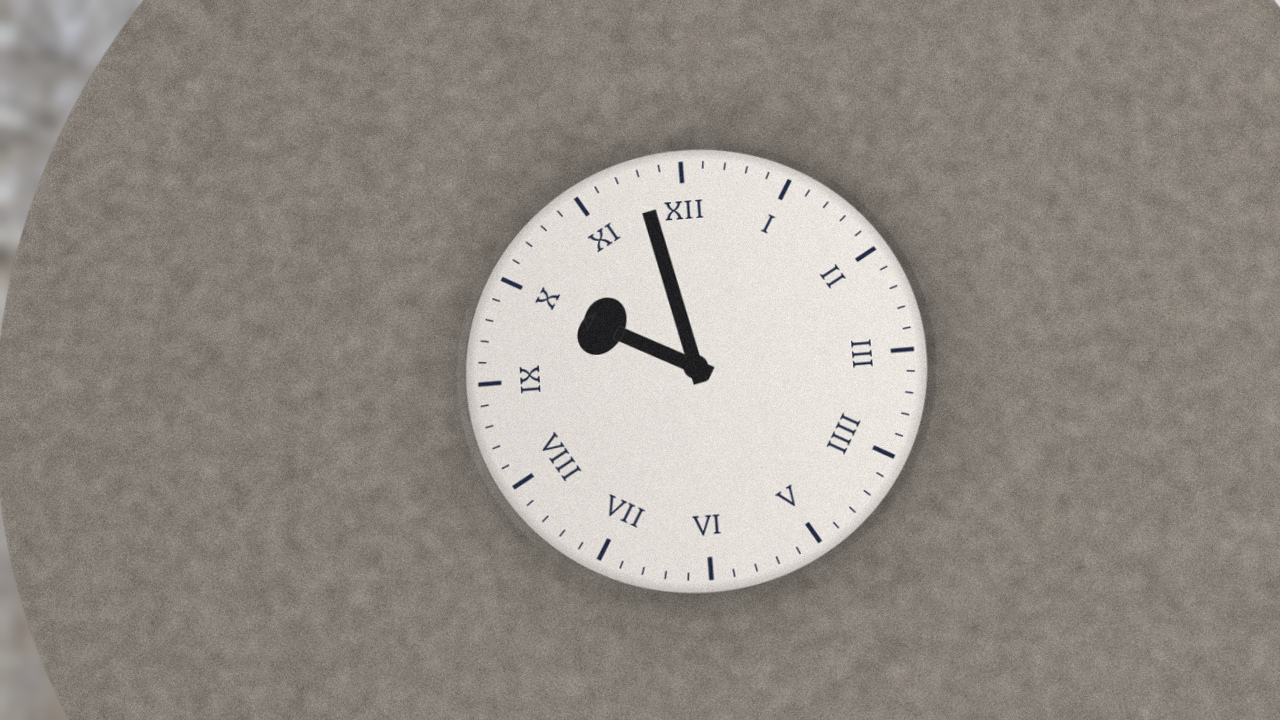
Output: **9:58**
